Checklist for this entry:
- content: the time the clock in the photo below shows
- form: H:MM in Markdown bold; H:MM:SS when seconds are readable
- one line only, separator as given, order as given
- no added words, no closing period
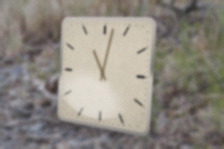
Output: **11:02**
